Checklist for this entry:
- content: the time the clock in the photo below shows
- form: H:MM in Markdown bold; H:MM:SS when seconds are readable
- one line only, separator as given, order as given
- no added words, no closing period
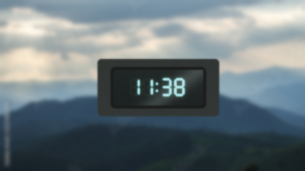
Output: **11:38**
